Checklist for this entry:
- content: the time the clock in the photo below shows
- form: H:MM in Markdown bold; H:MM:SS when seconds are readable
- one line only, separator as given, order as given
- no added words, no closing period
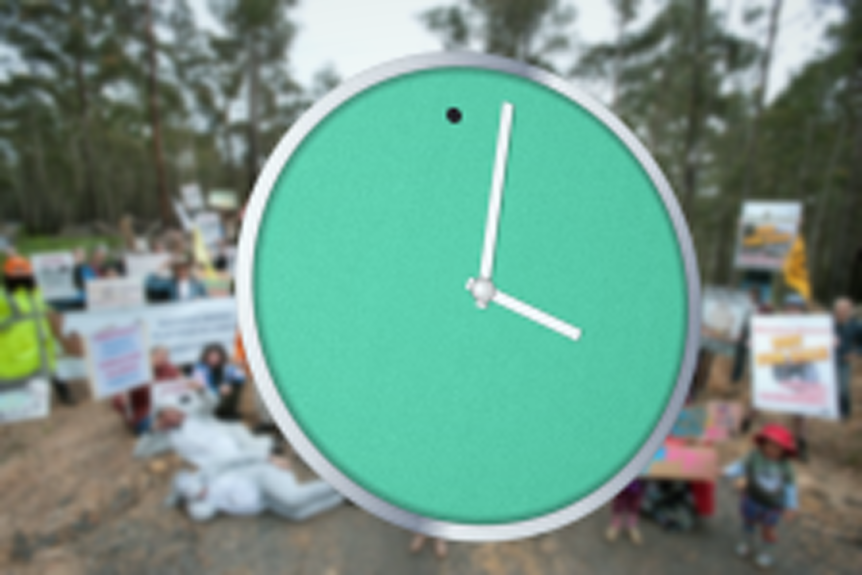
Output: **4:03**
